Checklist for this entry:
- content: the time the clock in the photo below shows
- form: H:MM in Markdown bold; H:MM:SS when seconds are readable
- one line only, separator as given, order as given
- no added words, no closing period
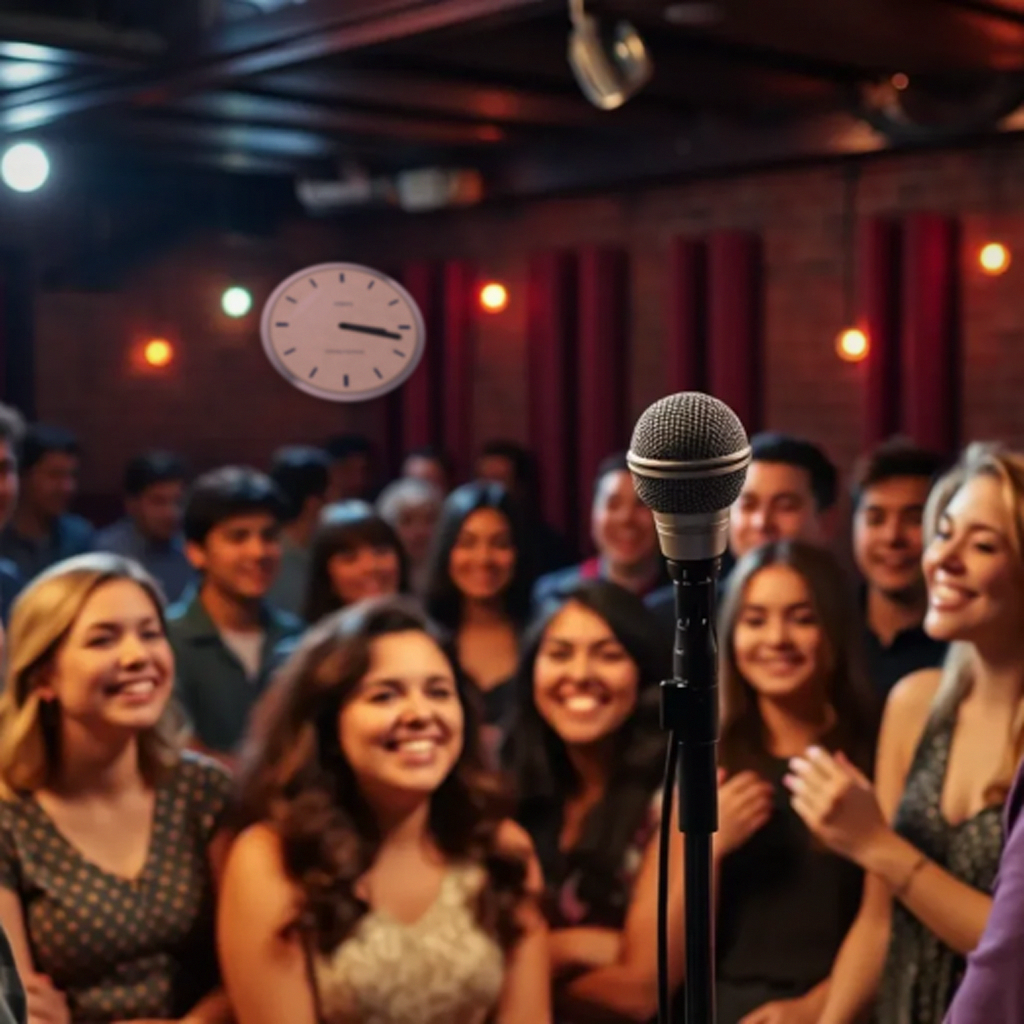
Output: **3:17**
